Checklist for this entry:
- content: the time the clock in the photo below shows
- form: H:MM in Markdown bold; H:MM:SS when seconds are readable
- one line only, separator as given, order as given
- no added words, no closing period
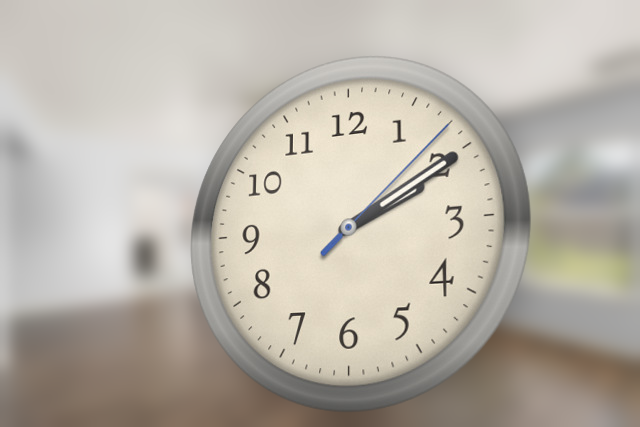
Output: **2:10:08**
